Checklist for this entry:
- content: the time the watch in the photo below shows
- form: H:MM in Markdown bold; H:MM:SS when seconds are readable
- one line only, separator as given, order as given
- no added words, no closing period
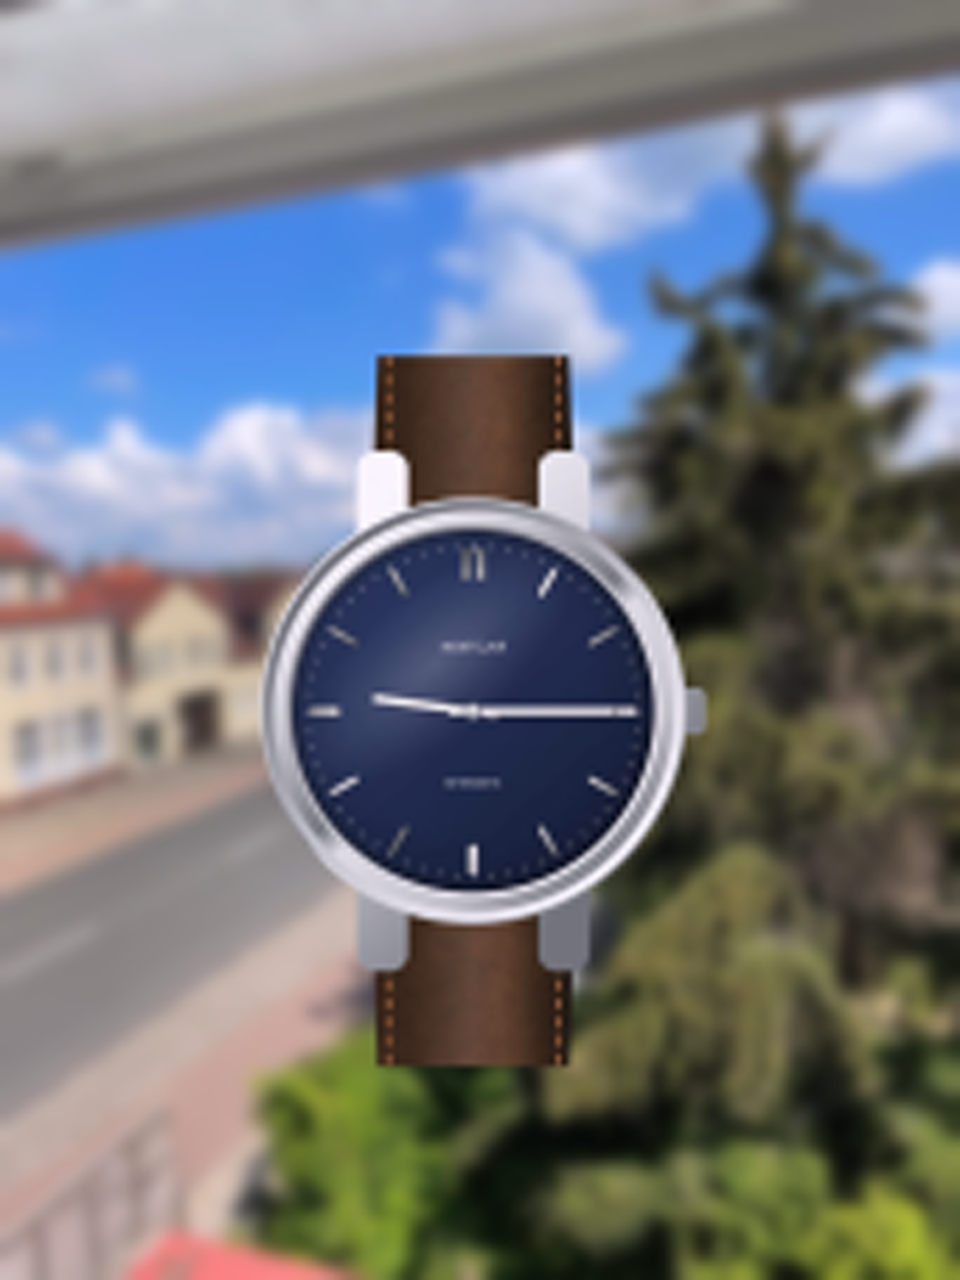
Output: **9:15**
